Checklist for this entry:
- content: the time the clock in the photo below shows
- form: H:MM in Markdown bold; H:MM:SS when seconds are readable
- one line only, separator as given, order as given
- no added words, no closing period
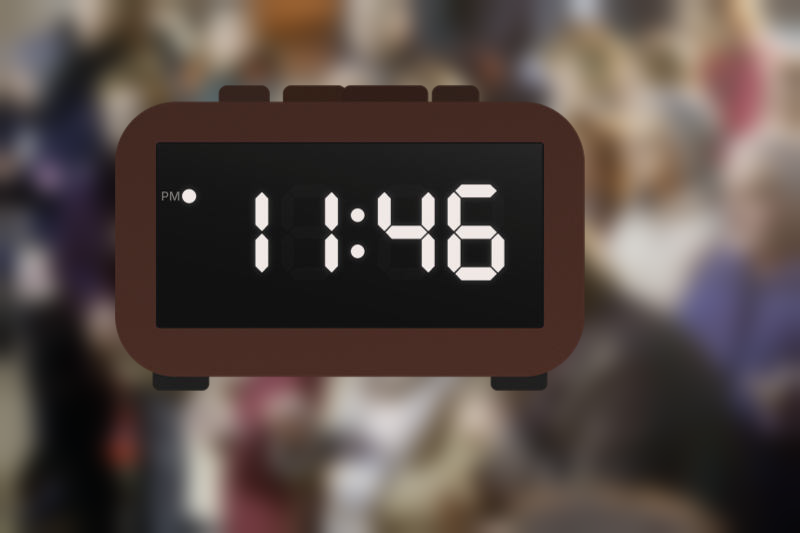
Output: **11:46**
